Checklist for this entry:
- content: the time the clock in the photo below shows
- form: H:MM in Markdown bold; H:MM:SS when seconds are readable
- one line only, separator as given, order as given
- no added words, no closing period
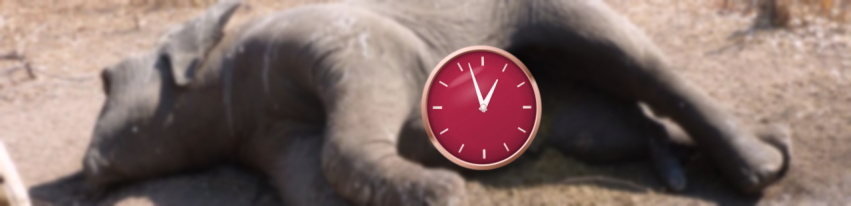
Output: **12:57**
